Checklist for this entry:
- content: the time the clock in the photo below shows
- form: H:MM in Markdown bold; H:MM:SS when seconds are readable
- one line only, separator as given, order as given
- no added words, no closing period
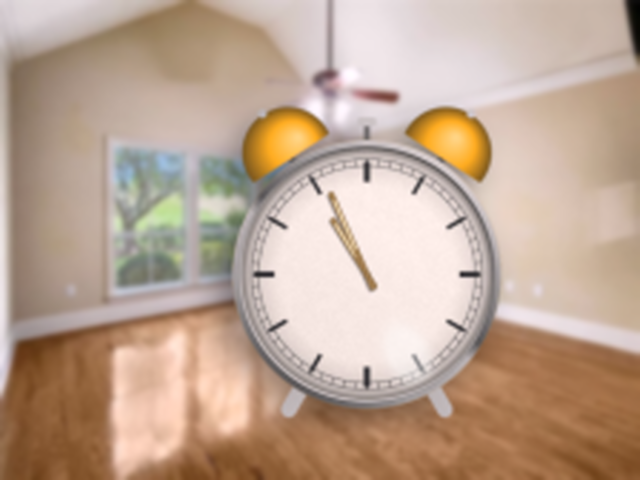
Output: **10:56**
